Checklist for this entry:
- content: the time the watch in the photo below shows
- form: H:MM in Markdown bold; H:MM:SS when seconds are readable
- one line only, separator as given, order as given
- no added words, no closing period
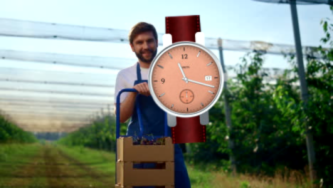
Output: **11:18**
